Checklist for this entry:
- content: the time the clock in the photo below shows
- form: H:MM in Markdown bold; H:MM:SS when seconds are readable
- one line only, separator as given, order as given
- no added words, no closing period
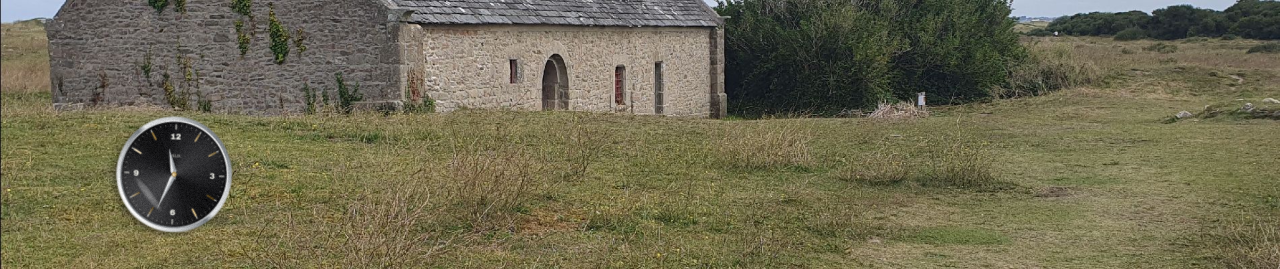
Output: **11:34**
